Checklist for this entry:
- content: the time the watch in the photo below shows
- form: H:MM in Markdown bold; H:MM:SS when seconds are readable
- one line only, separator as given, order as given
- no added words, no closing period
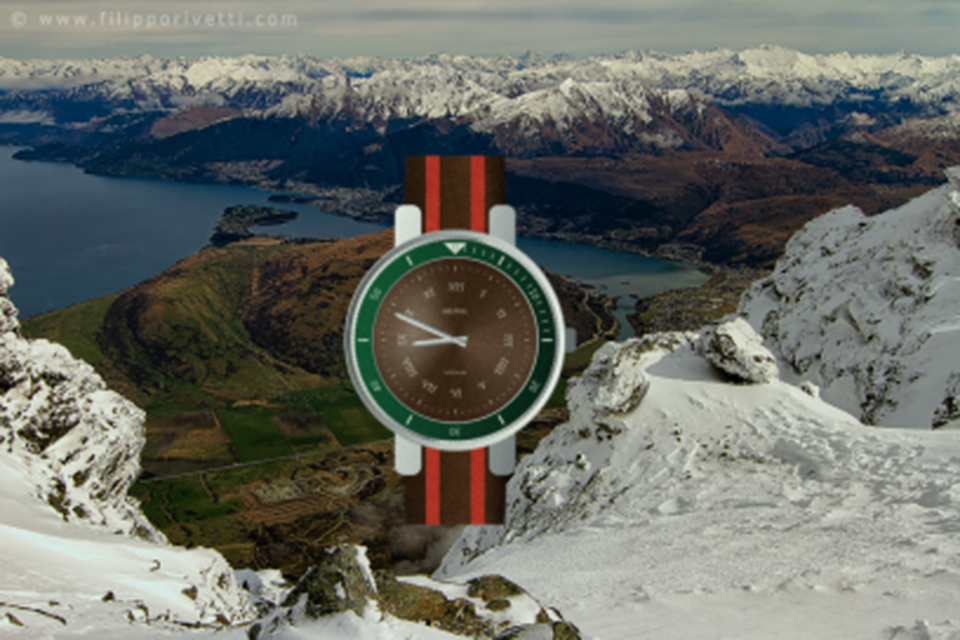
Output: **8:49**
